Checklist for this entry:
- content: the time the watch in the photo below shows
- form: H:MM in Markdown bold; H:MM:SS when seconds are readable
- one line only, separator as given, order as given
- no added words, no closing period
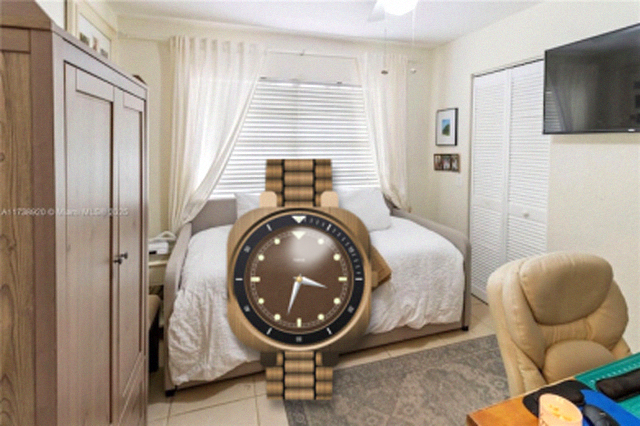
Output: **3:33**
